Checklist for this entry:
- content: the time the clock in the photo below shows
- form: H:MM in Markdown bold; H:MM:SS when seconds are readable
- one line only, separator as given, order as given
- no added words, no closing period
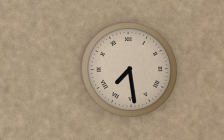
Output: **7:29**
